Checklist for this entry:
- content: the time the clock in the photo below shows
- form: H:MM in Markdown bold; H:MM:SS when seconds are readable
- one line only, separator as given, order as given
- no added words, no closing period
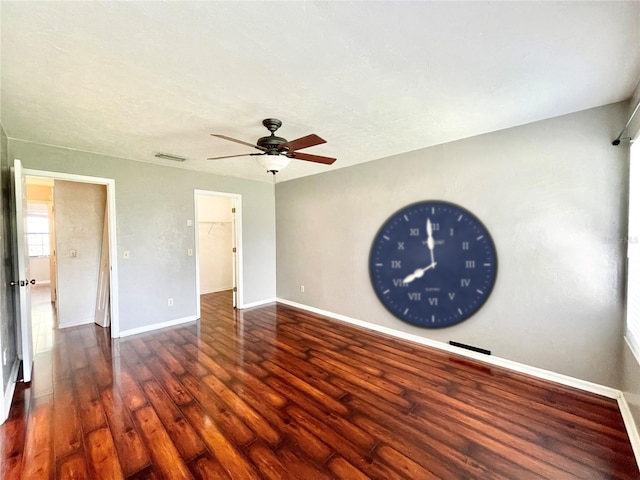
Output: **7:59**
